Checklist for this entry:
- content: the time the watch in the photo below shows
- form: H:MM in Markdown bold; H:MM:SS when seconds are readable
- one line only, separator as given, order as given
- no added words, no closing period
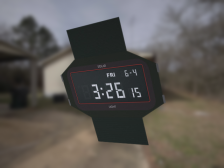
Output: **3:26:15**
